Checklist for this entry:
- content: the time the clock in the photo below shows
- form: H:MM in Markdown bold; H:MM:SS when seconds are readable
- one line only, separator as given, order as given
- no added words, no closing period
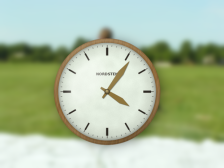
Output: **4:06**
